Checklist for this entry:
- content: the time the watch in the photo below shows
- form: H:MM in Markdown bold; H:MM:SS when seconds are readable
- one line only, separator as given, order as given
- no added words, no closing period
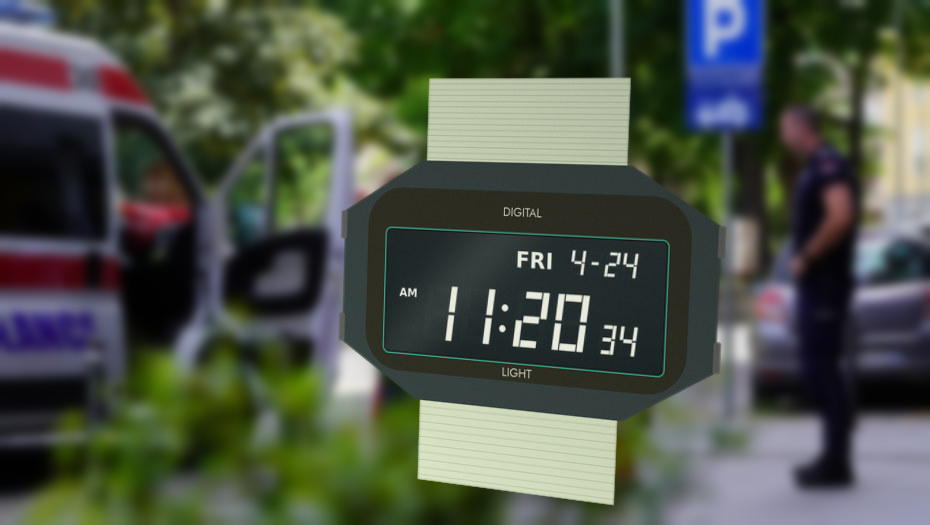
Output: **11:20:34**
